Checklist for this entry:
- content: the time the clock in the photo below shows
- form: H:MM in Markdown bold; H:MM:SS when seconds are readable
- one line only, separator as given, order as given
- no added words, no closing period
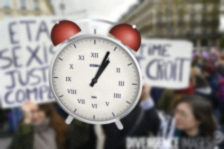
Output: **1:04**
